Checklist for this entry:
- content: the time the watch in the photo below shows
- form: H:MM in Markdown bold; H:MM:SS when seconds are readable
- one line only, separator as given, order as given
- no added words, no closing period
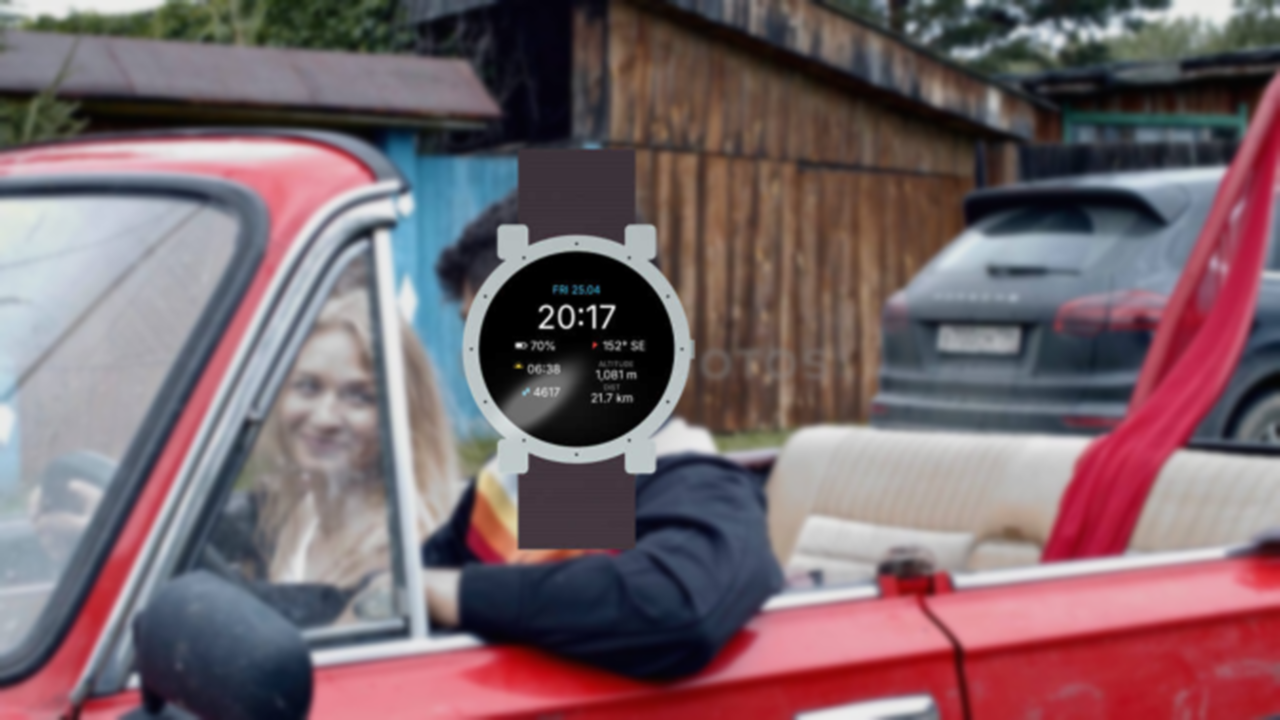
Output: **20:17**
